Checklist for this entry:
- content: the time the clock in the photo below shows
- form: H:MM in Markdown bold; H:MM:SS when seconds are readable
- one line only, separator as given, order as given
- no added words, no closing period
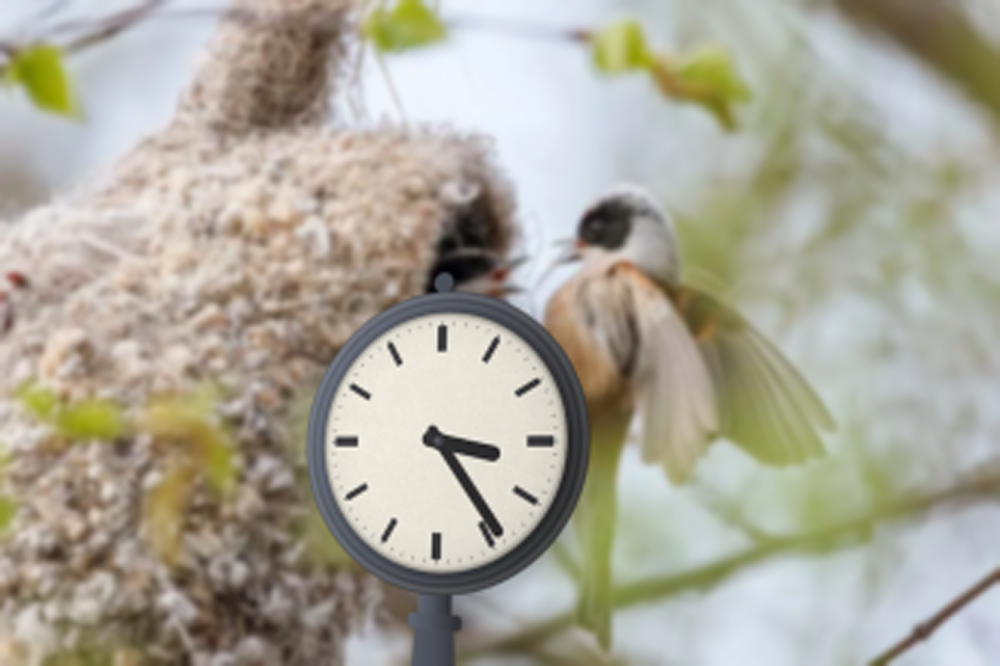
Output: **3:24**
